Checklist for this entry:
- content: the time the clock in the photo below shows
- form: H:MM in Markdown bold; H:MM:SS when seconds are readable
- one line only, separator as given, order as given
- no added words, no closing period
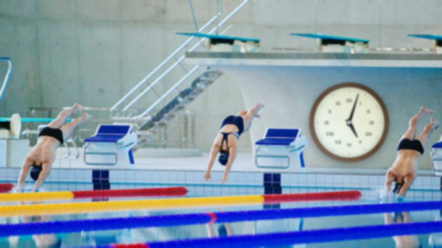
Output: **5:03**
